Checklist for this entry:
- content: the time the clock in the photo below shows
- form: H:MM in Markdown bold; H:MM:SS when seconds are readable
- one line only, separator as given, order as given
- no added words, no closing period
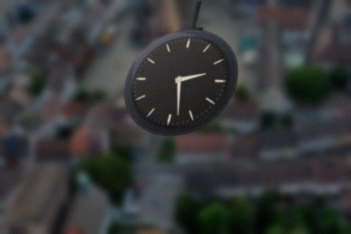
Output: **2:28**
